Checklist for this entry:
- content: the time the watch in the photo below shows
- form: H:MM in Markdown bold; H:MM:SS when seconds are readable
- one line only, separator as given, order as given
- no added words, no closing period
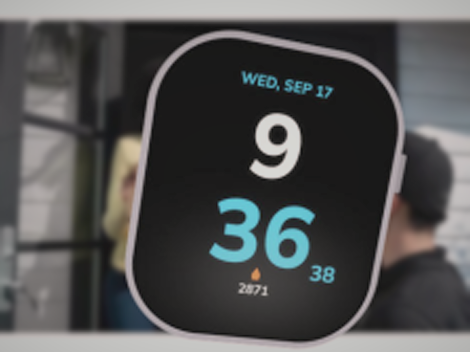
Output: **9:36:38**
